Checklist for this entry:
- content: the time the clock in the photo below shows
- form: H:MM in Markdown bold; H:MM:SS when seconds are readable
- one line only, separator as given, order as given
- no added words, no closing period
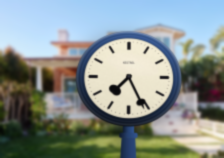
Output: **7:26**
